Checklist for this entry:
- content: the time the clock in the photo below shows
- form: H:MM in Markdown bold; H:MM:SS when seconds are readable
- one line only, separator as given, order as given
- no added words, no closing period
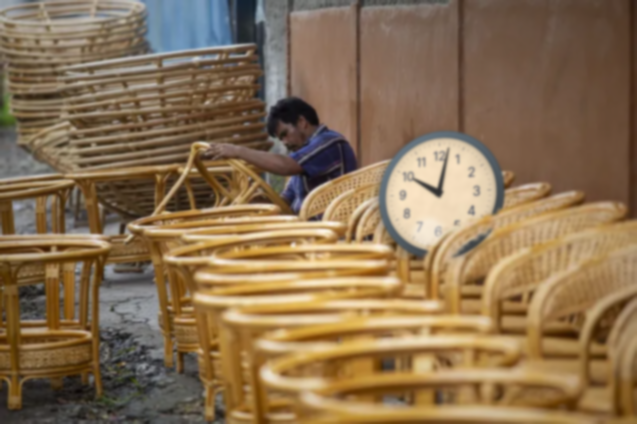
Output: **10:02**
